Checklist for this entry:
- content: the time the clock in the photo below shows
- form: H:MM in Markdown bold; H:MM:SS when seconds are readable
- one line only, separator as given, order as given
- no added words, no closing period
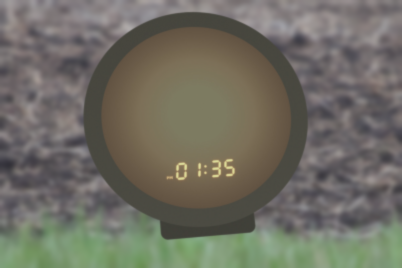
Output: **1:35**
